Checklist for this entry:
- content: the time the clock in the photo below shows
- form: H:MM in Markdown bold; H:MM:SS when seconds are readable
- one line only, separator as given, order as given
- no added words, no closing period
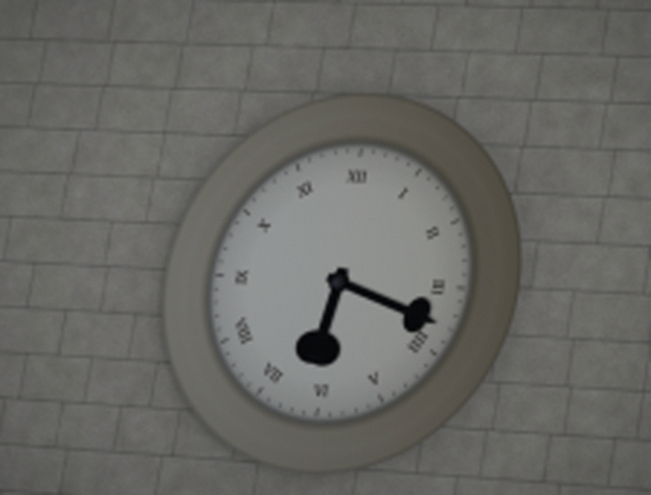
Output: **6:18**
